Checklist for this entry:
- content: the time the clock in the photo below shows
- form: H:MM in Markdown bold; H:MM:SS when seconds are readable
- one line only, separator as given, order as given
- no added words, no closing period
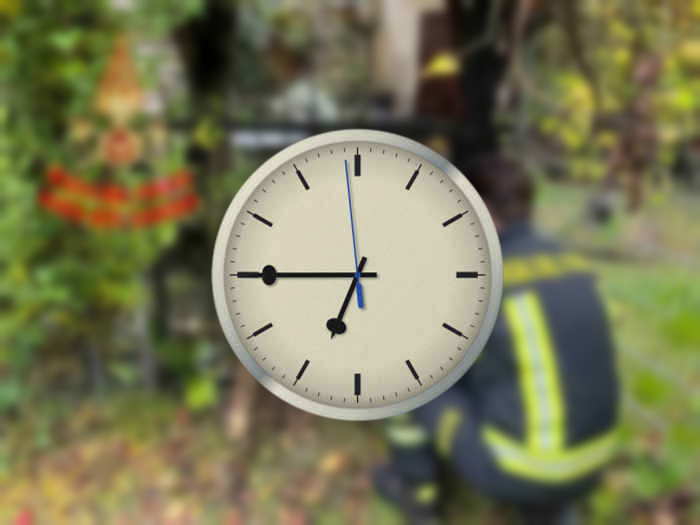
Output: **6:44:59**
